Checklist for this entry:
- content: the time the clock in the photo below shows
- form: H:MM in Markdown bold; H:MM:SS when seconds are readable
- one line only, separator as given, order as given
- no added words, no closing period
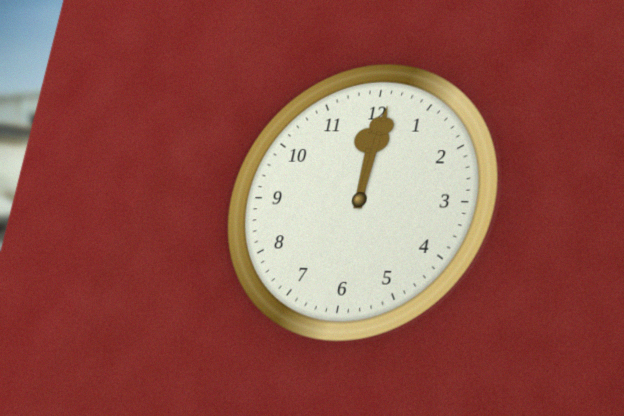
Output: **12:01**
